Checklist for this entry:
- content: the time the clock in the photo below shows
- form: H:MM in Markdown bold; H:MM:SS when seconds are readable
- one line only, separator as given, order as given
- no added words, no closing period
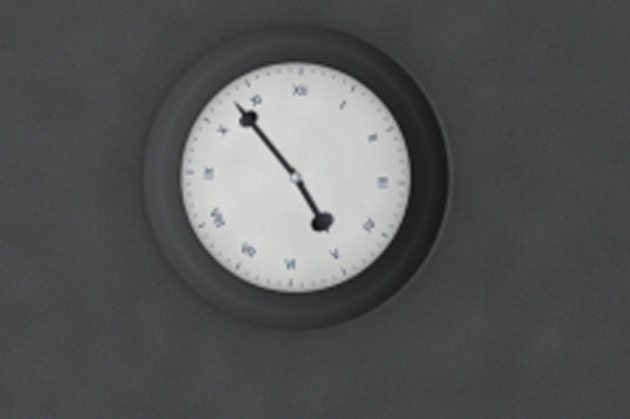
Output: **4:53**
